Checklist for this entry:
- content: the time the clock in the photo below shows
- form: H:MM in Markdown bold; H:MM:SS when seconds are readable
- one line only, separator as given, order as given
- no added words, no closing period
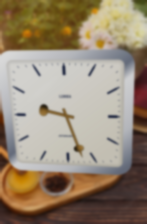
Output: **9:27**
